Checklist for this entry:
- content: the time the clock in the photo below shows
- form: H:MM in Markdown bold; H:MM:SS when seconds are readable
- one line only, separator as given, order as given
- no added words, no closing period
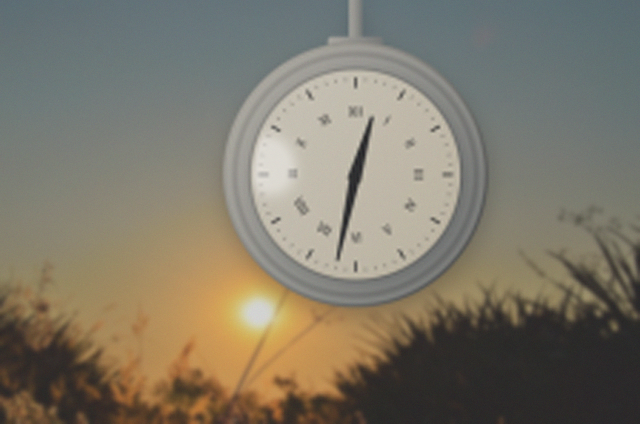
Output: **12:32**
